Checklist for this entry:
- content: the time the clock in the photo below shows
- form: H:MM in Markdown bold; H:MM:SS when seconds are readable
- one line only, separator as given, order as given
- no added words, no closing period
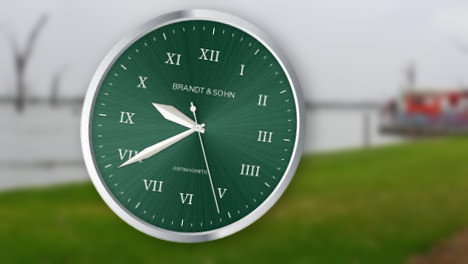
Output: **9:39:26**
